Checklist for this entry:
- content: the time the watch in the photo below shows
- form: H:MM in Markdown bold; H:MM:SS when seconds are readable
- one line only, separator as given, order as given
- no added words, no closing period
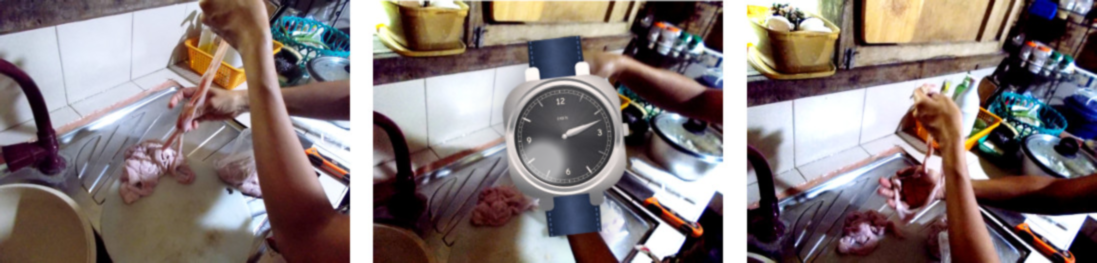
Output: **2:12**
